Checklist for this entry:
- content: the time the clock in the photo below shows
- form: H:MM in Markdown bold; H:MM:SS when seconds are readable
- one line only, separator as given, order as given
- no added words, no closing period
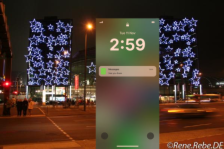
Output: **2:59**
